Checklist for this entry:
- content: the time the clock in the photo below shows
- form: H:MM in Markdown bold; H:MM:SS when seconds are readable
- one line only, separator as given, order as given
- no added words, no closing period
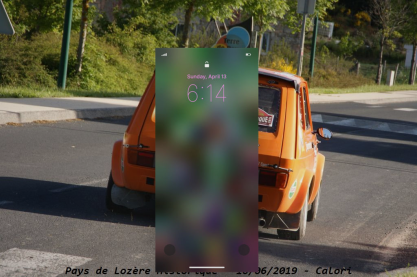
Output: **6:14**
